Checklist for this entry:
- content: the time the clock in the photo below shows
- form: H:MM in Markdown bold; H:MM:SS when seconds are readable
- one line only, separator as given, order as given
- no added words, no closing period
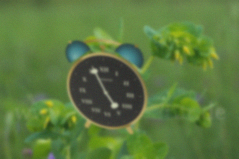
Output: **4:56**
